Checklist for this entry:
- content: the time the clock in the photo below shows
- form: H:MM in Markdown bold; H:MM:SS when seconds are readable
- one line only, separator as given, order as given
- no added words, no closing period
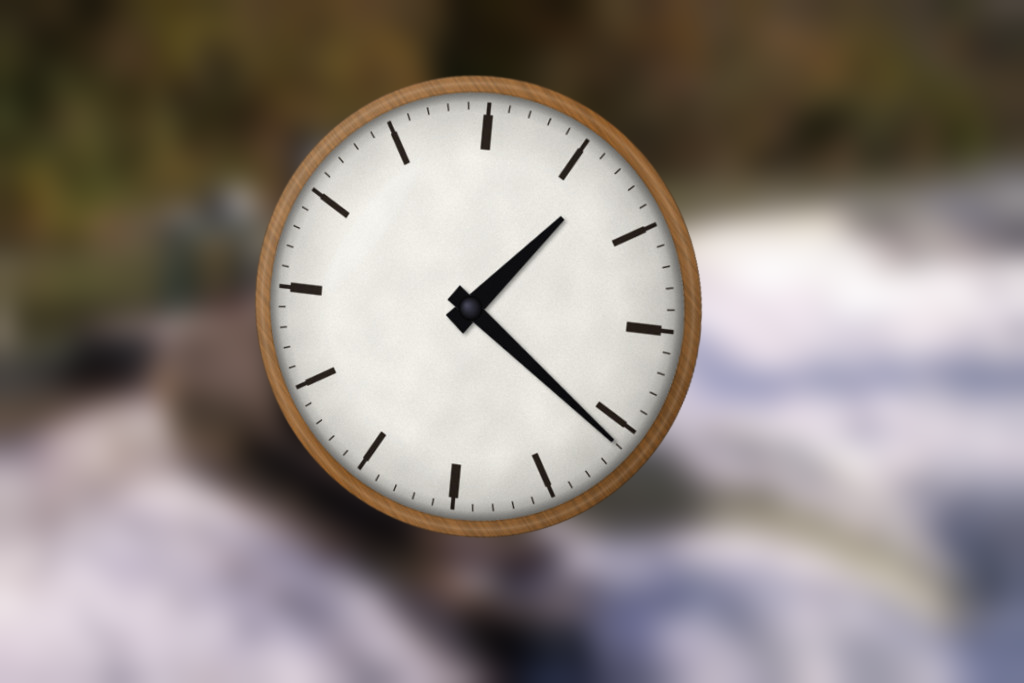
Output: **1:21**
